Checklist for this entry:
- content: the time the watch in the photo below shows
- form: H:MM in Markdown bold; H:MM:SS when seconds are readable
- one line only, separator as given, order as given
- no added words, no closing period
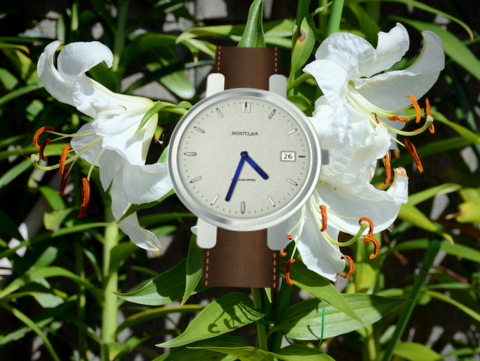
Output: **4:33**
